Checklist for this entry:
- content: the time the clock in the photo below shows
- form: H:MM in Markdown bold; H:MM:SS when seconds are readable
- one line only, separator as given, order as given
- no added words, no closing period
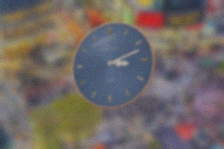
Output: **3:12**
